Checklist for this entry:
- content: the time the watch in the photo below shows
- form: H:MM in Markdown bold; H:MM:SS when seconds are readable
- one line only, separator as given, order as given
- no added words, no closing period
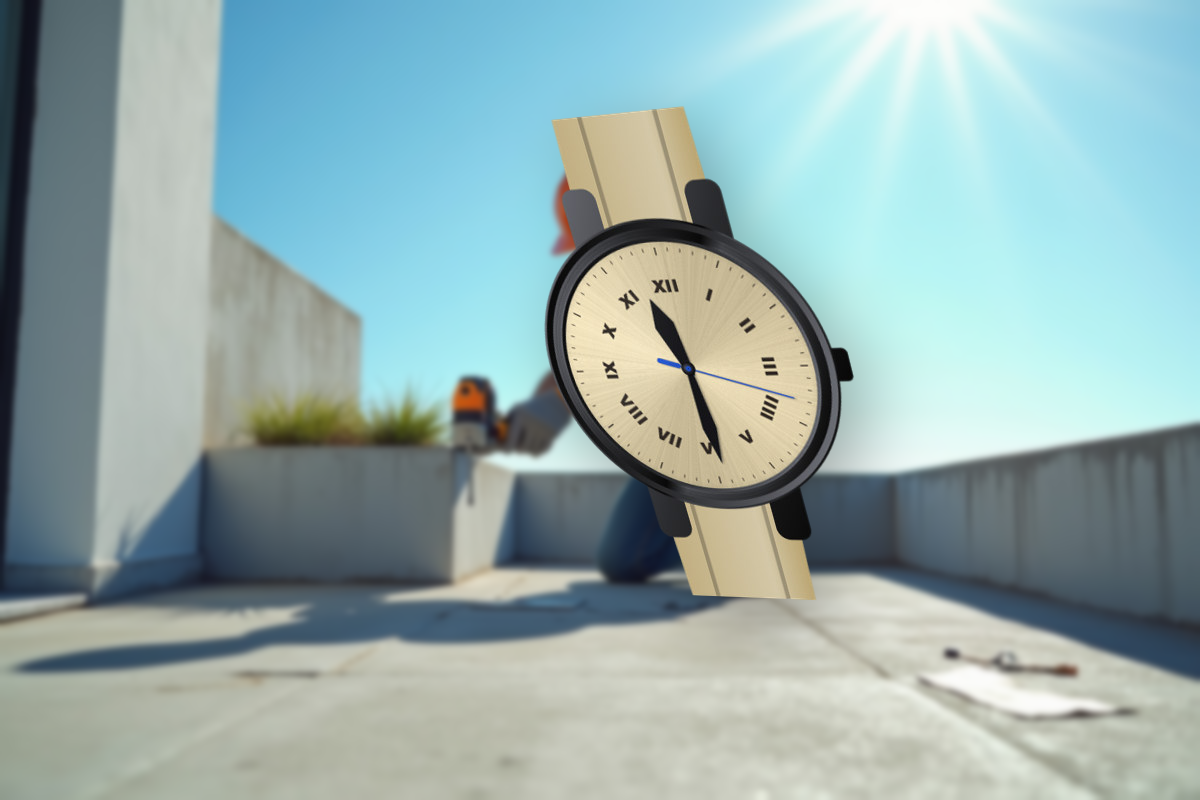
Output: **11:29:18**
